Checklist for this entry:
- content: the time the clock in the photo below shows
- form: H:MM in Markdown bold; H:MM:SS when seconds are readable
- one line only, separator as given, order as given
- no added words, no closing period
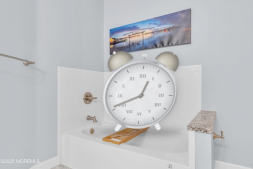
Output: **12:41**
